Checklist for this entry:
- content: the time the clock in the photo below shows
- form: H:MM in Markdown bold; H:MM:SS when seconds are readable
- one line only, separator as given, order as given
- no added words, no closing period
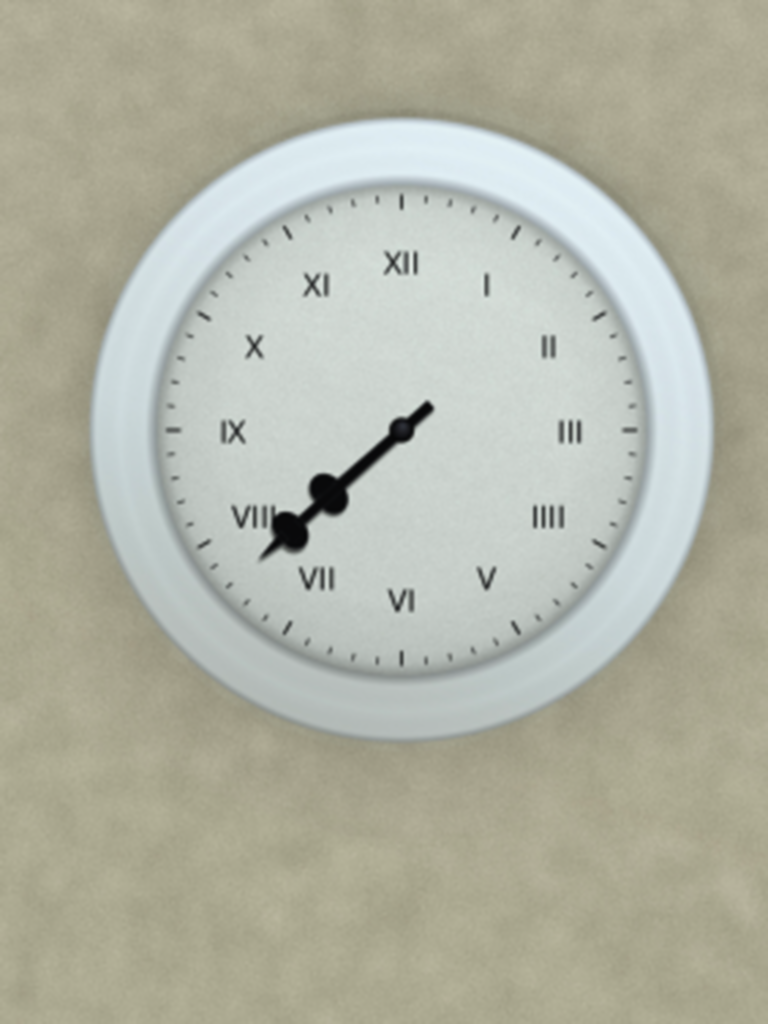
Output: **7:38**
